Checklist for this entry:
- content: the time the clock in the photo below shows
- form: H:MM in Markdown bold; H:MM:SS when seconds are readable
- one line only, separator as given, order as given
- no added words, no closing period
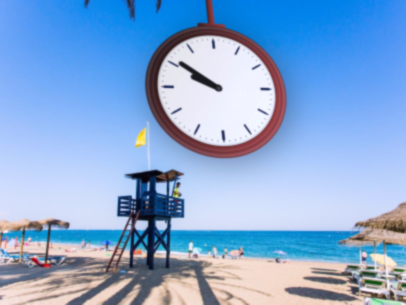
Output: **9:51**
